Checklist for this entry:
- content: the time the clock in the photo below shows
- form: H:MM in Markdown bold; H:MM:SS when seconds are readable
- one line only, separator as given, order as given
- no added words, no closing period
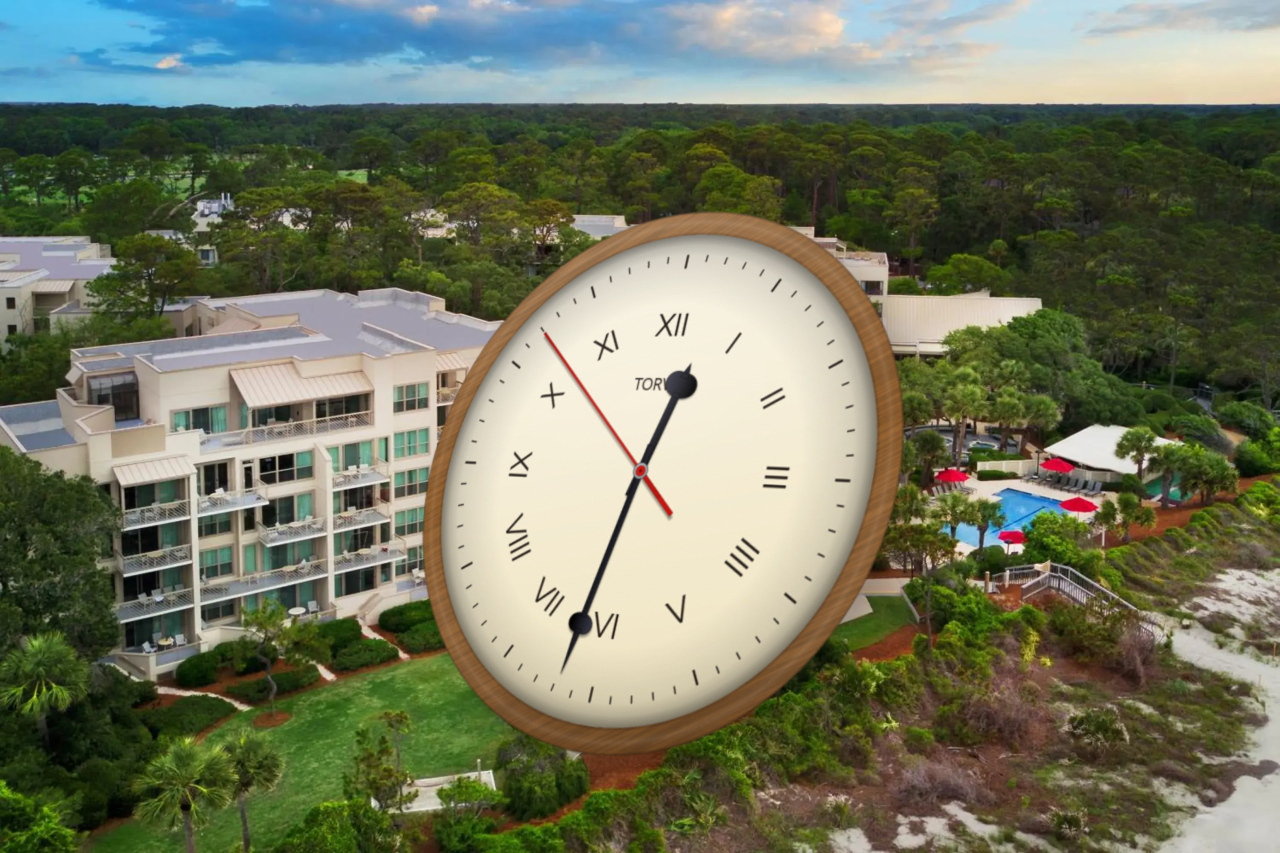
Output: **12:31:52**
